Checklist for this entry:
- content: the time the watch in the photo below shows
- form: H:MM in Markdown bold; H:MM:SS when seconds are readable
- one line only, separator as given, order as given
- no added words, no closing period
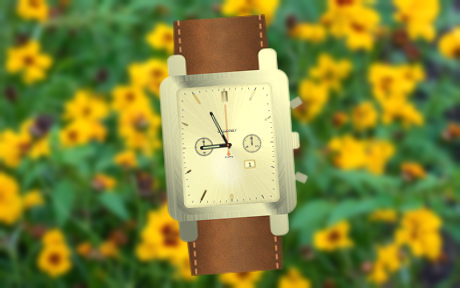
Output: **8:56**
